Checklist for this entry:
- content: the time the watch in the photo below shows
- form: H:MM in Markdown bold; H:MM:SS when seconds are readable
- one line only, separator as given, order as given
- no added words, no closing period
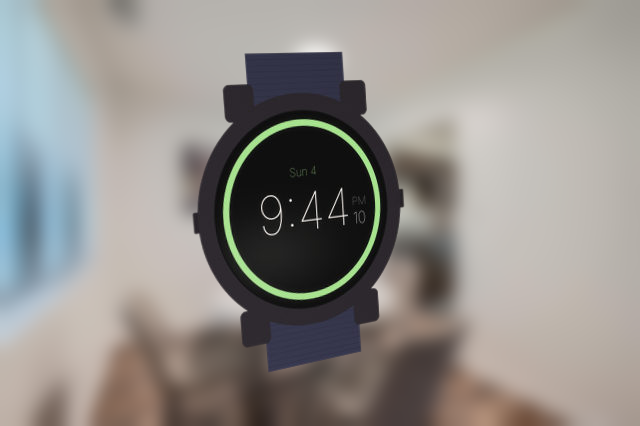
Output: **9:44:10**
